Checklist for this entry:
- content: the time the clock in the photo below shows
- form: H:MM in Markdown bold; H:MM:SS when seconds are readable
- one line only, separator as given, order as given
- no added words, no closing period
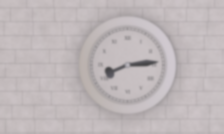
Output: **8:14**
